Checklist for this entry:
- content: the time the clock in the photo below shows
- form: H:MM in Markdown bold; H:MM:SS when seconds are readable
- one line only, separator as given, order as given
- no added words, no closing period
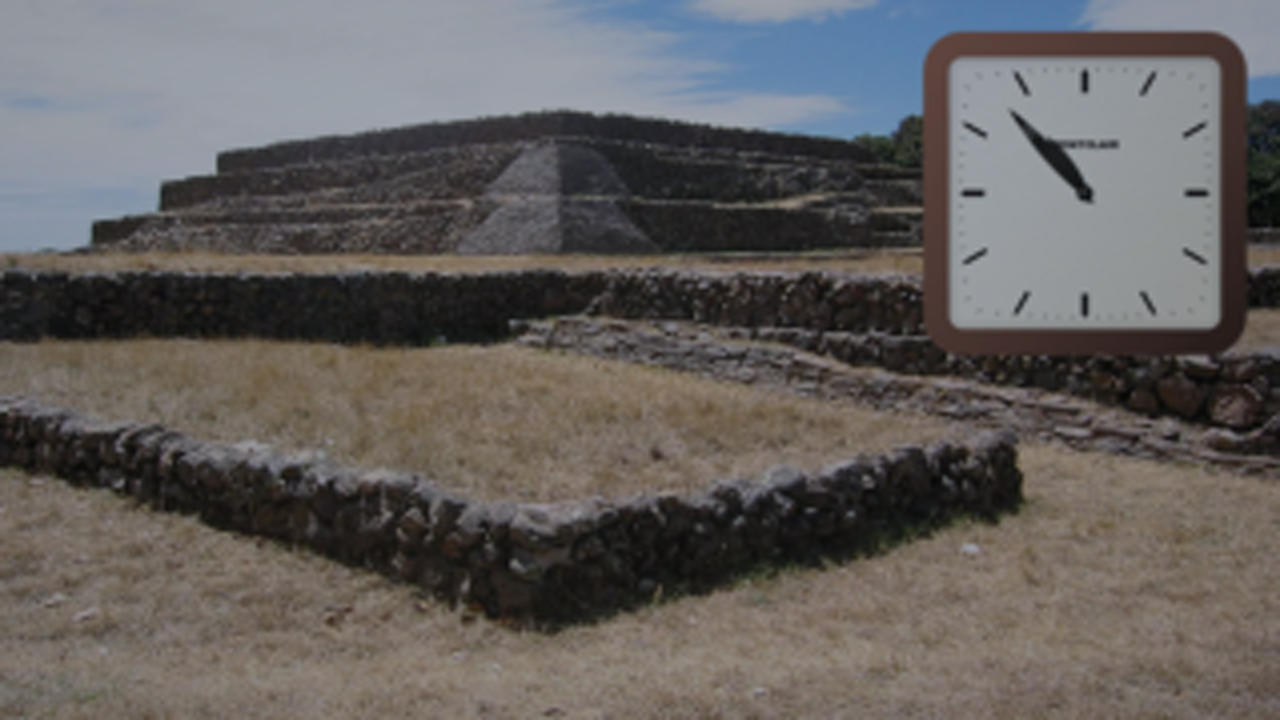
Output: **10:53**
